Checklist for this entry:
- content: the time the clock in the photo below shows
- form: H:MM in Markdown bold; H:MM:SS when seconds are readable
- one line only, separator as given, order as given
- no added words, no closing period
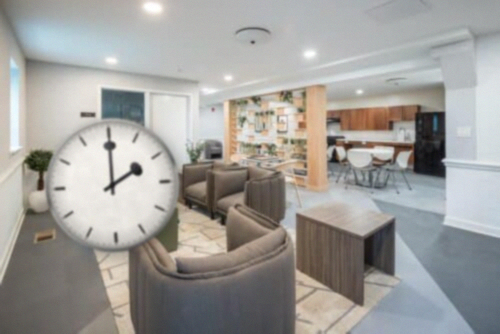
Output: **2:00**
